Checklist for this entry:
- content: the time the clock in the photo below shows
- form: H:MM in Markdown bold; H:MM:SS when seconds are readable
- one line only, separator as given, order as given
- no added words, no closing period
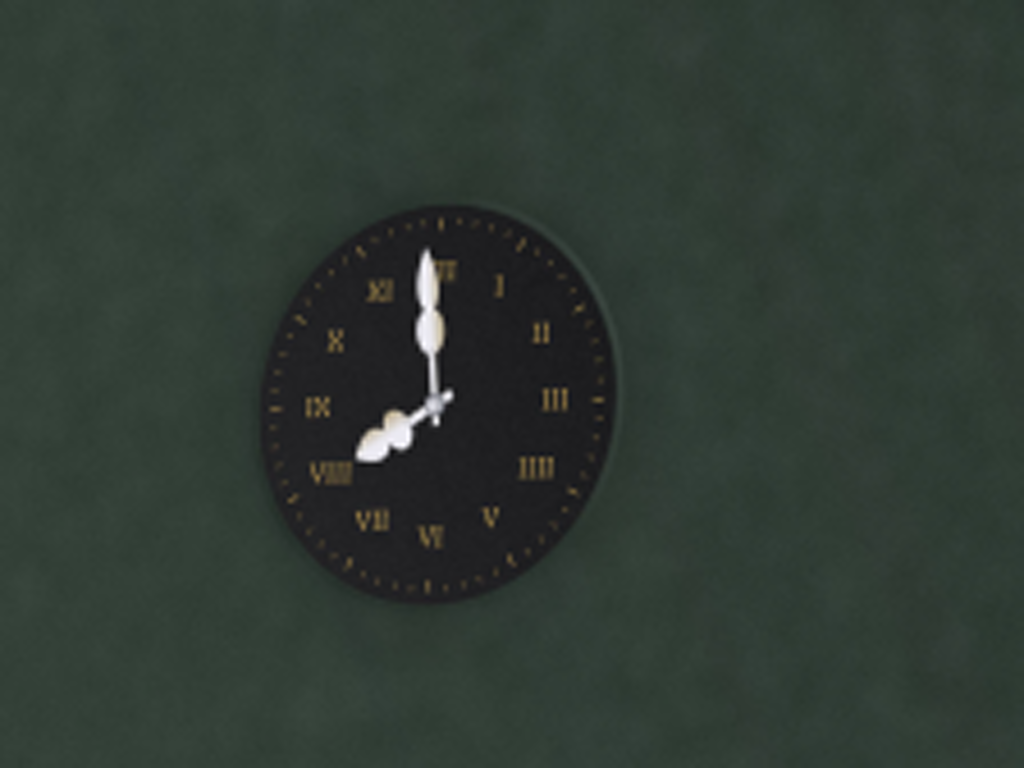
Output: **7:59**
